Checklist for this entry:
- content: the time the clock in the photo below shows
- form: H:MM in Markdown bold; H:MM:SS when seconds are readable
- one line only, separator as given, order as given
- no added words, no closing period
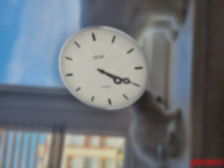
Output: **4:20**
